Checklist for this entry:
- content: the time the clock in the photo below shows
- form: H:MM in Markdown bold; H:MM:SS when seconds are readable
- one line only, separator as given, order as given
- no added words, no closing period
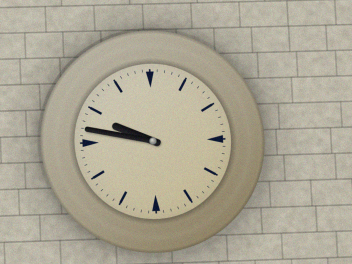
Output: **9:47**
